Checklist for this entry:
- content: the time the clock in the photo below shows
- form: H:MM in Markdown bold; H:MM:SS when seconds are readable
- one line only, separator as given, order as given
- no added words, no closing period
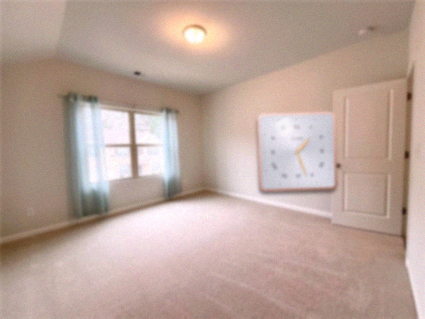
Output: **1:27**
